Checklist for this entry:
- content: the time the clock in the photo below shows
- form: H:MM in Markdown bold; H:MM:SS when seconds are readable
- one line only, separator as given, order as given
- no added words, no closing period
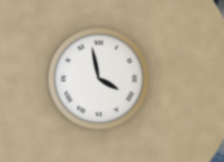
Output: **3:58**
